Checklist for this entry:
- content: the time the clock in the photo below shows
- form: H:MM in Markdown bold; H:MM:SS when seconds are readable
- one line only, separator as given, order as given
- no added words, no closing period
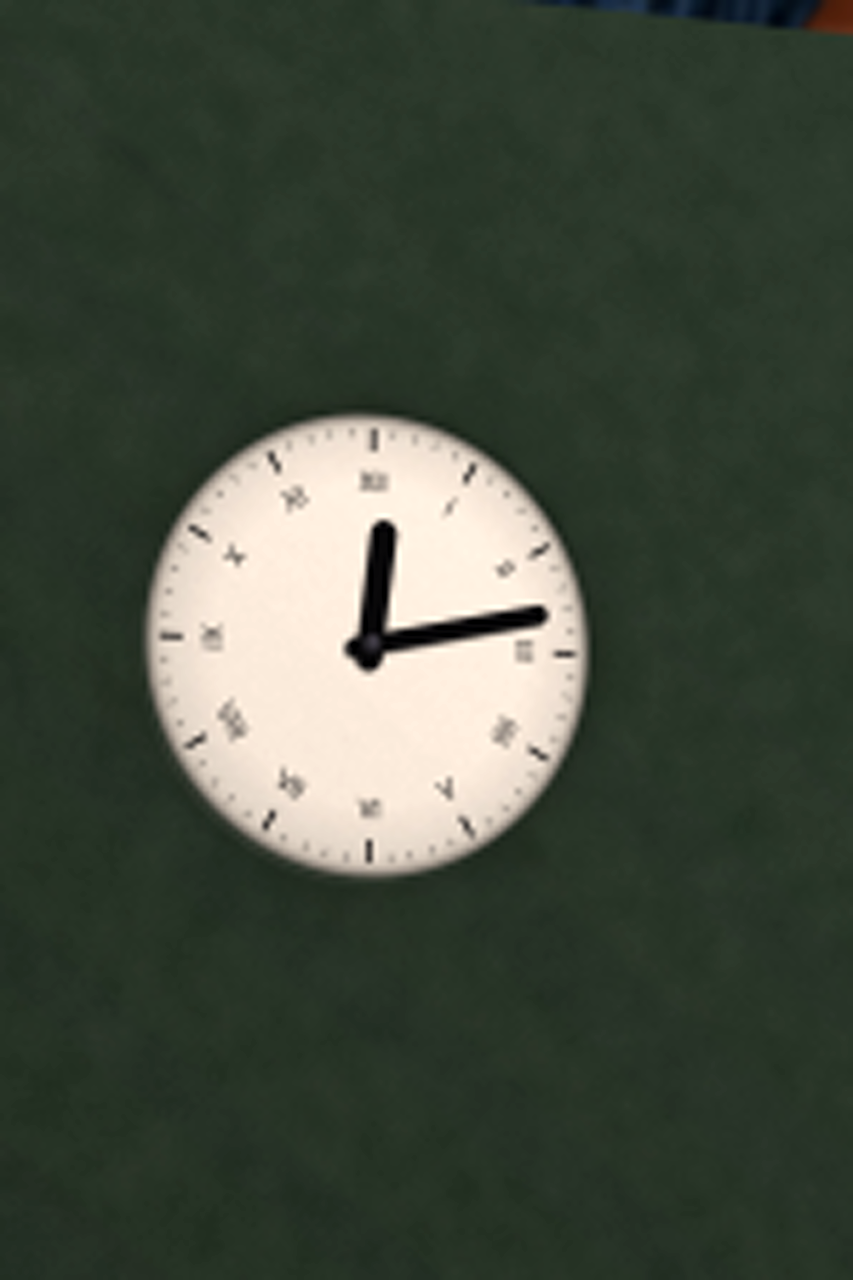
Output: **12:13**
